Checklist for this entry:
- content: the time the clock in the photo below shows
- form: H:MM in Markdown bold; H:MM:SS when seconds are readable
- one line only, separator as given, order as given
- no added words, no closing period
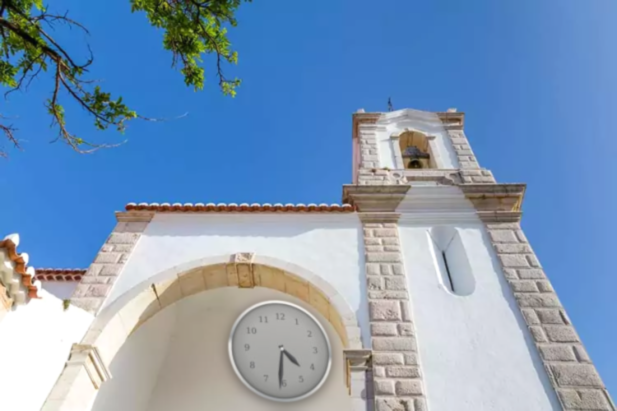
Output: **4:31**
